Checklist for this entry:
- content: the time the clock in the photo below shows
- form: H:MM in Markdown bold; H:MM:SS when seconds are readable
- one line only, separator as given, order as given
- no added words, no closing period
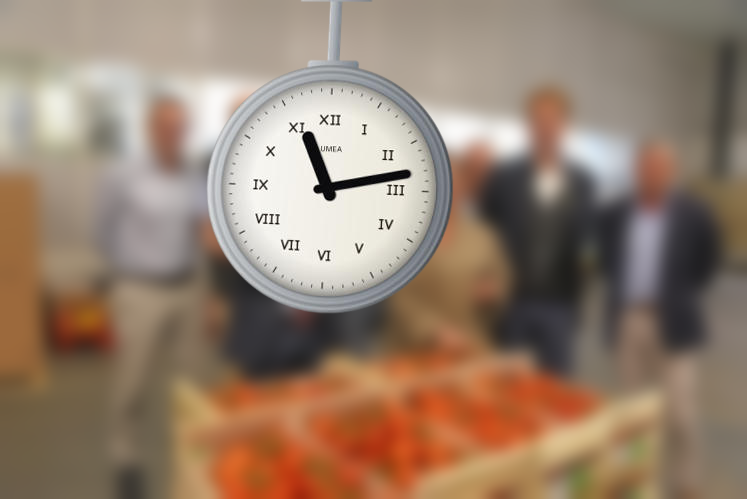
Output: **11:13**
